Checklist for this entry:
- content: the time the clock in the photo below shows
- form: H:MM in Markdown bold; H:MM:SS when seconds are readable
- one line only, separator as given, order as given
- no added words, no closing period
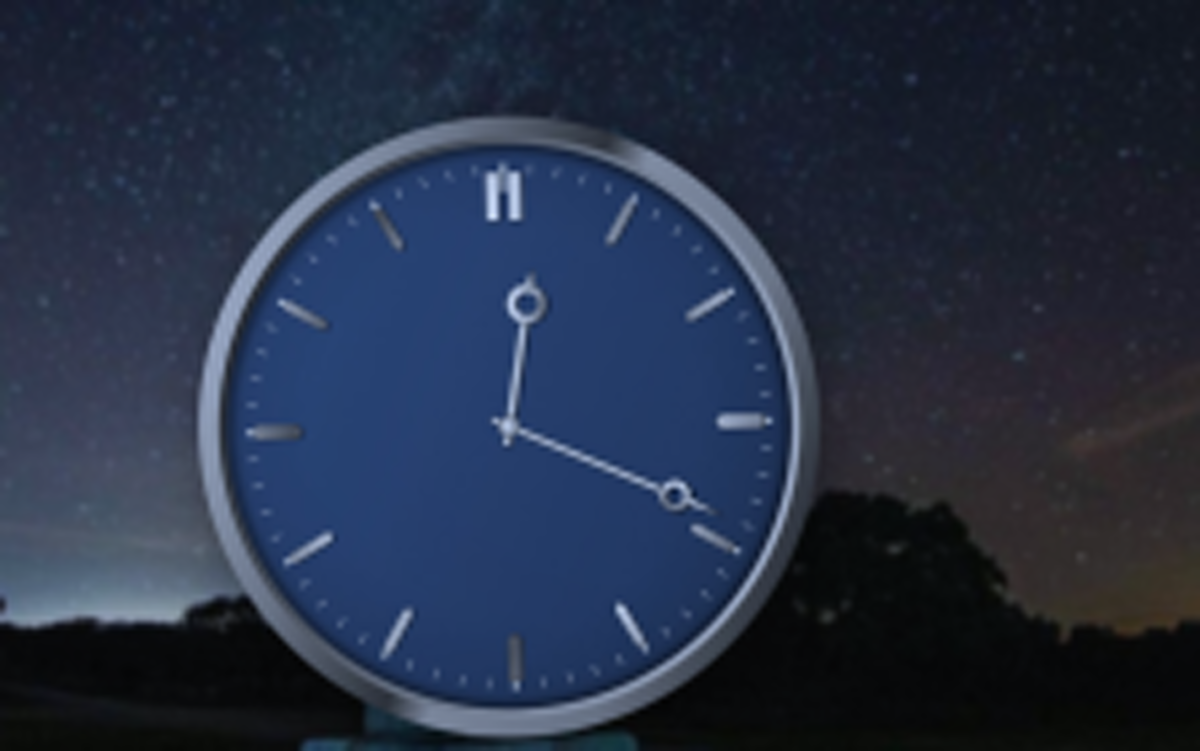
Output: **12:19**
